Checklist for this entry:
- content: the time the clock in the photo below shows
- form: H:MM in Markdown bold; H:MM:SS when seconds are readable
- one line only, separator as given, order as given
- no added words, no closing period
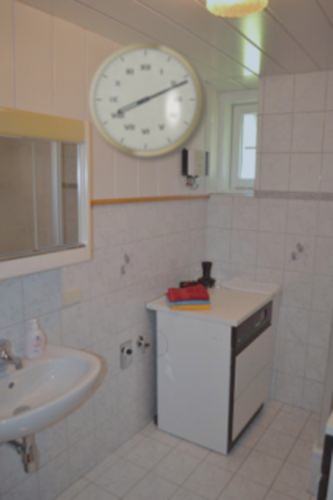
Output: **8:11**
